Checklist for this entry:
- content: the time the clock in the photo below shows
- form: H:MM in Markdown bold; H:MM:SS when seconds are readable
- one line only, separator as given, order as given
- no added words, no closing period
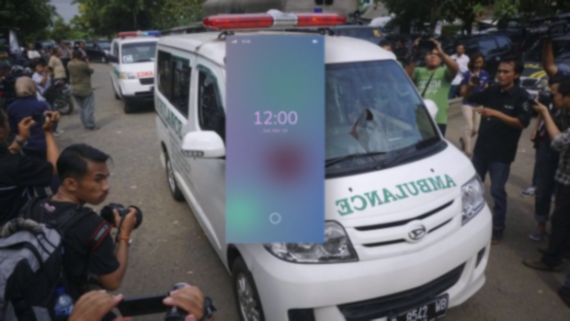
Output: **12:00**
